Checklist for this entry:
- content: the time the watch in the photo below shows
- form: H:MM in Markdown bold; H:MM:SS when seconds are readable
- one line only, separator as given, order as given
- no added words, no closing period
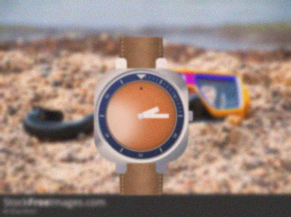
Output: **2:15**
